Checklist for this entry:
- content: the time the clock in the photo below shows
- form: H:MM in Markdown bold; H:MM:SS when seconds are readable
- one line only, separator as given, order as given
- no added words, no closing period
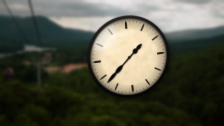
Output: **1:38**
